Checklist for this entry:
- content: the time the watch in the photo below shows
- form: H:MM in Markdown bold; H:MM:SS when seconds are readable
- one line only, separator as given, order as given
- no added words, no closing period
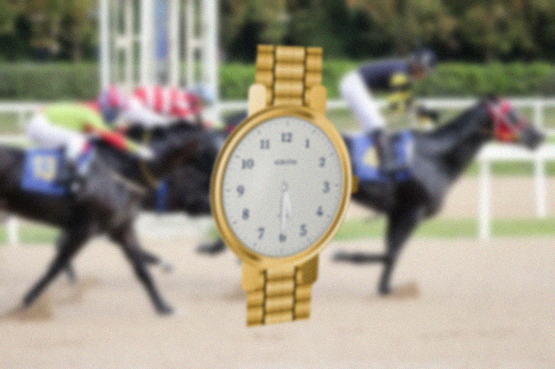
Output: **5:30**
